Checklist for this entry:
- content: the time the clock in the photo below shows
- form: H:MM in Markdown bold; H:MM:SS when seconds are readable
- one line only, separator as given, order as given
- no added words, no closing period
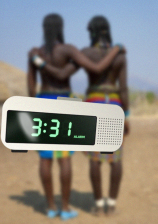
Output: **3:31**
